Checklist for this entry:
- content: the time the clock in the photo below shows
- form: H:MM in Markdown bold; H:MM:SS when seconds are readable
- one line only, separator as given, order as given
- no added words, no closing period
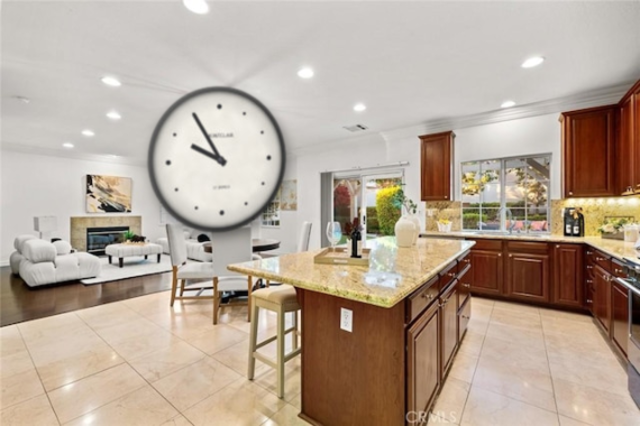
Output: **9:55**
